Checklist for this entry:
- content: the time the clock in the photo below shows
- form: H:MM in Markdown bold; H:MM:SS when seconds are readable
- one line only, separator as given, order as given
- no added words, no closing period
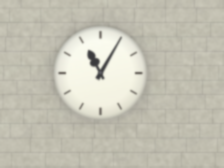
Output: **11:05**
